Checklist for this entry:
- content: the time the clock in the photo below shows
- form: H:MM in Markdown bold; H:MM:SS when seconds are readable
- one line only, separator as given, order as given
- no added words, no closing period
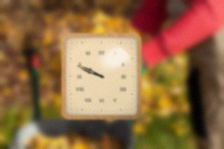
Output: **9:49**
